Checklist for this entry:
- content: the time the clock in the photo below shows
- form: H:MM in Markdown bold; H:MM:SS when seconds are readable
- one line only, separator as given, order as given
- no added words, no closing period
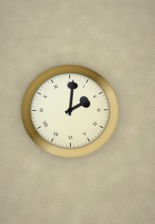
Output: **2:01**
